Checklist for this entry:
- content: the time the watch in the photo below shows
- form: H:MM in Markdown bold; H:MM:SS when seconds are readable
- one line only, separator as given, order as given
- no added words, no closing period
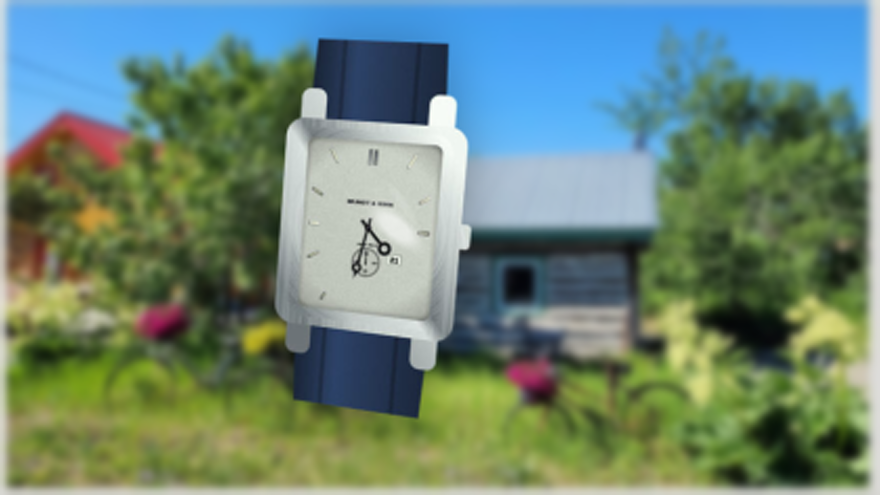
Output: **4:32**
